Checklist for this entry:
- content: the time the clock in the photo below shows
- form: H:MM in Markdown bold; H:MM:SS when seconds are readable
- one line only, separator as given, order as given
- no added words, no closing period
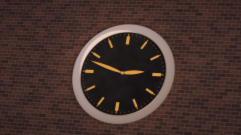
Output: **2:48**
